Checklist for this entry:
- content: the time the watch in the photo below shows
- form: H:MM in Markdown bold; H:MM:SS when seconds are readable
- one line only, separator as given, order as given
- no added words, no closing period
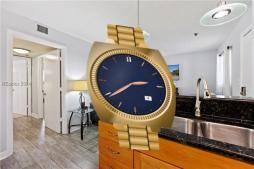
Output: **2:39**
